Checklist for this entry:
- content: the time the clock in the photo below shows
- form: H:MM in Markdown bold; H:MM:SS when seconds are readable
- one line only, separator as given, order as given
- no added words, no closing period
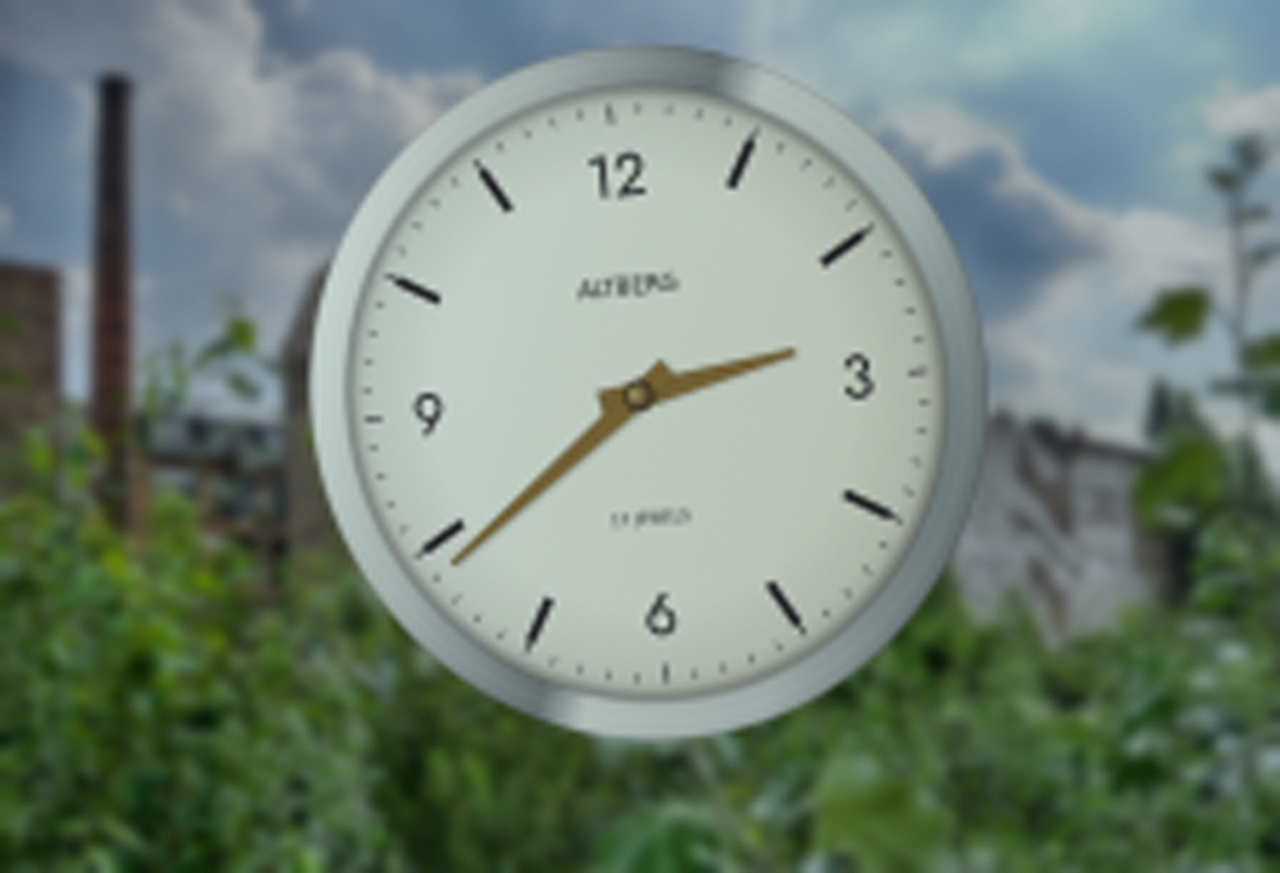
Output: **2:39**
